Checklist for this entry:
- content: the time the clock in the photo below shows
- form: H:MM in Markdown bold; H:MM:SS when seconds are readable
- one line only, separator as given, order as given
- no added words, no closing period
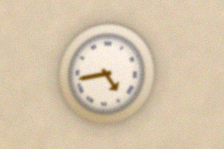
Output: **4:43**
